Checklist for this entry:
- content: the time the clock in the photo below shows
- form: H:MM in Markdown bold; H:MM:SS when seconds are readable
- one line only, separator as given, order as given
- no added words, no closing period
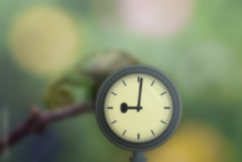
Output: **9:01**
